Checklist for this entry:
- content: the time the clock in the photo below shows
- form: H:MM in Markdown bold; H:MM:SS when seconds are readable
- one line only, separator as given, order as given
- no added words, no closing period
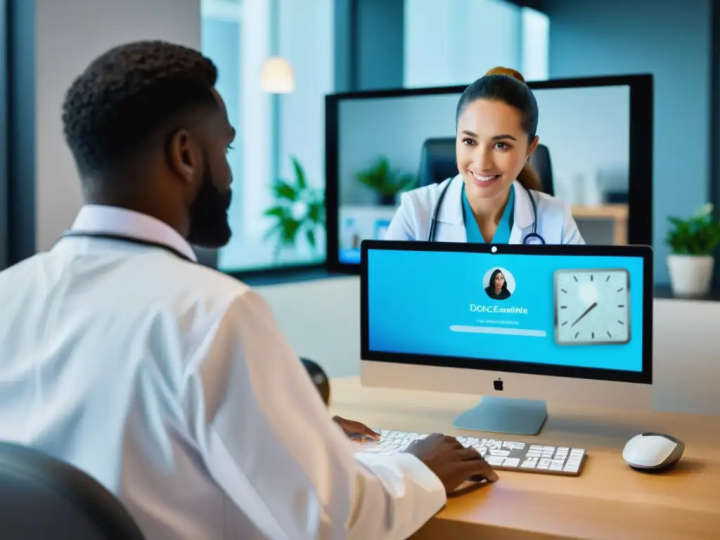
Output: **7:38**
